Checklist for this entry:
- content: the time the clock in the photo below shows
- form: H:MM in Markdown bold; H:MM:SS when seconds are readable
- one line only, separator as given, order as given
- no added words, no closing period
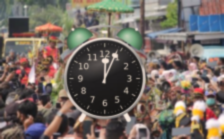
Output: **12:04**
